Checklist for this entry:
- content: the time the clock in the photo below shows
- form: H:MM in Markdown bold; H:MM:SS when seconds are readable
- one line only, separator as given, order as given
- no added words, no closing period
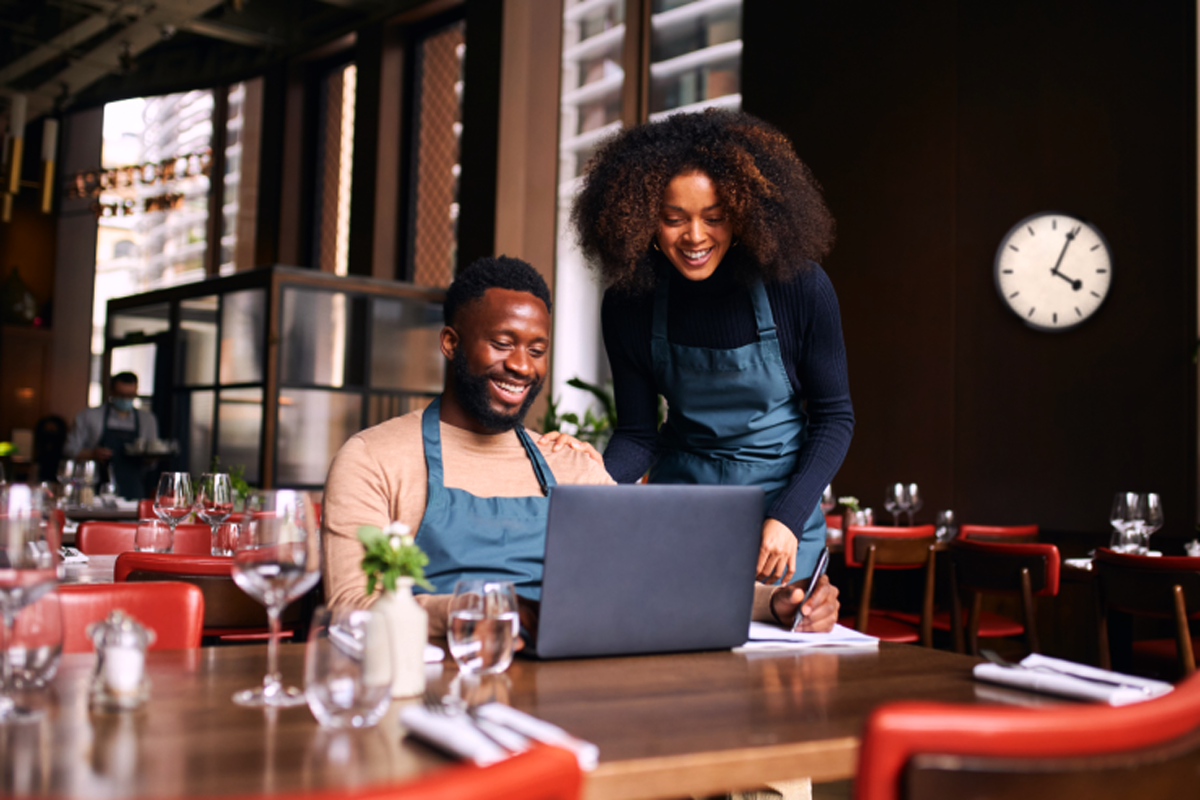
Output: **4:04**
